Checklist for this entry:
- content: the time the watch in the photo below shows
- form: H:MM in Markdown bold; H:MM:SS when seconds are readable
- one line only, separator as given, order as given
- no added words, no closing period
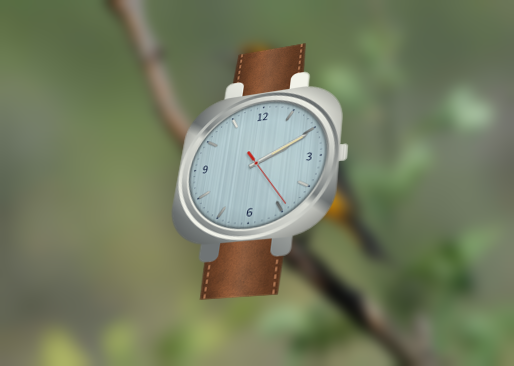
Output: **2:10:24**
